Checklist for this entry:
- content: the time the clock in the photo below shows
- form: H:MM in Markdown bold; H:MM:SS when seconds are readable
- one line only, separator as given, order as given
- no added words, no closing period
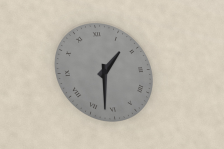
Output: **1:32**
